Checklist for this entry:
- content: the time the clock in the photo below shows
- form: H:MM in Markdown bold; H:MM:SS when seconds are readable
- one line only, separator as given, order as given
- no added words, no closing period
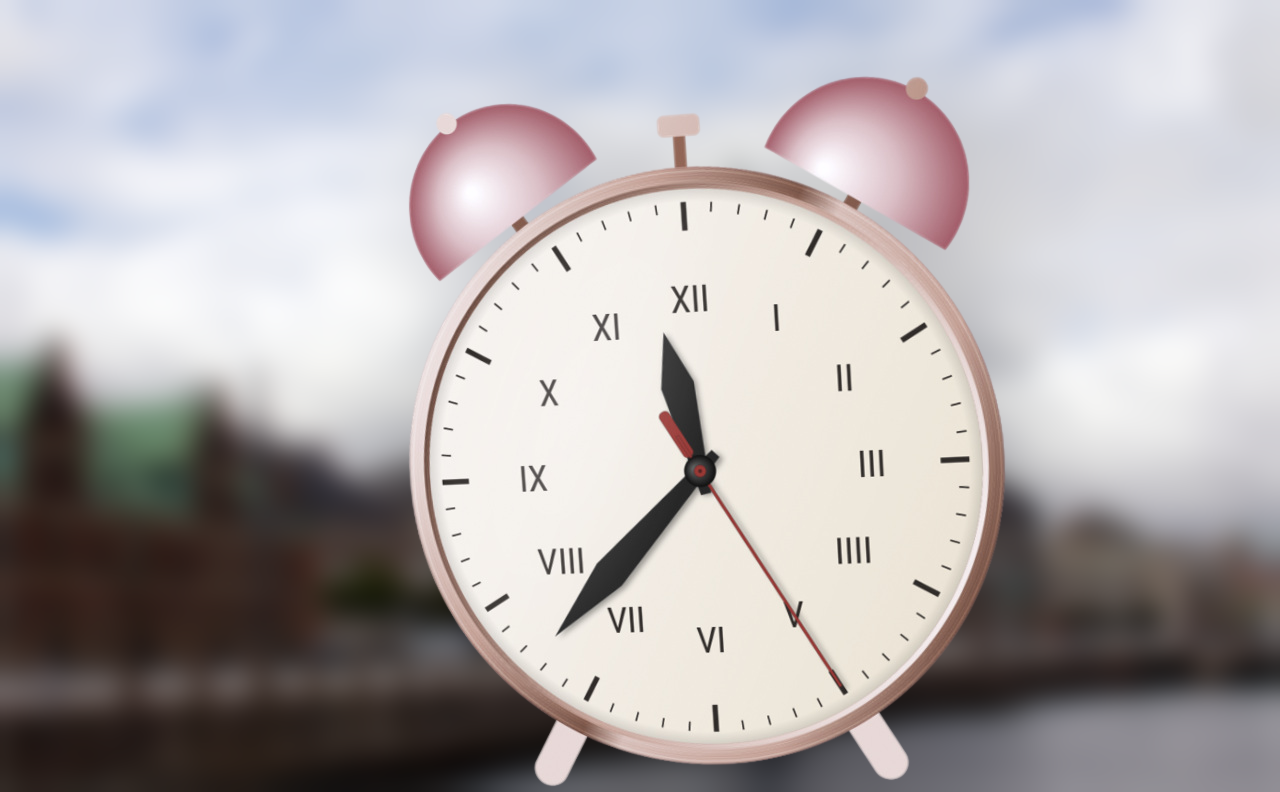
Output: **11:37:25**
